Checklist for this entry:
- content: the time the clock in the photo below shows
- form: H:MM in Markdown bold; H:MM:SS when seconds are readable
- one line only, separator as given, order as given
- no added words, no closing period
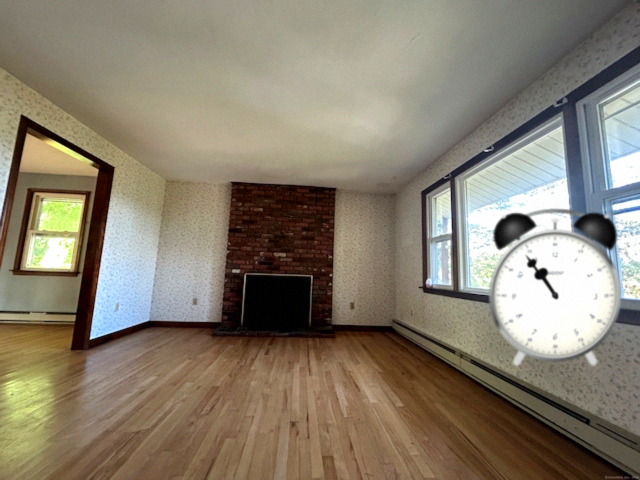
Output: **10:54**
